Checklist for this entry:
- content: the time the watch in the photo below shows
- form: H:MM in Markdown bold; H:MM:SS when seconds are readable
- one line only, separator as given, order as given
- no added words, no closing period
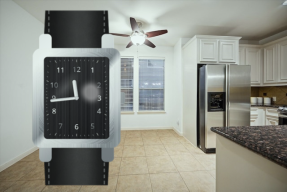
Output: **11:44**
